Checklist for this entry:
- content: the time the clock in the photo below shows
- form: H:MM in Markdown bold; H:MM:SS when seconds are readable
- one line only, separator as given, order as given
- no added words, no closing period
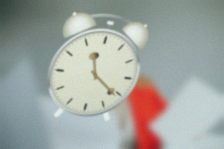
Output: **11:21**
